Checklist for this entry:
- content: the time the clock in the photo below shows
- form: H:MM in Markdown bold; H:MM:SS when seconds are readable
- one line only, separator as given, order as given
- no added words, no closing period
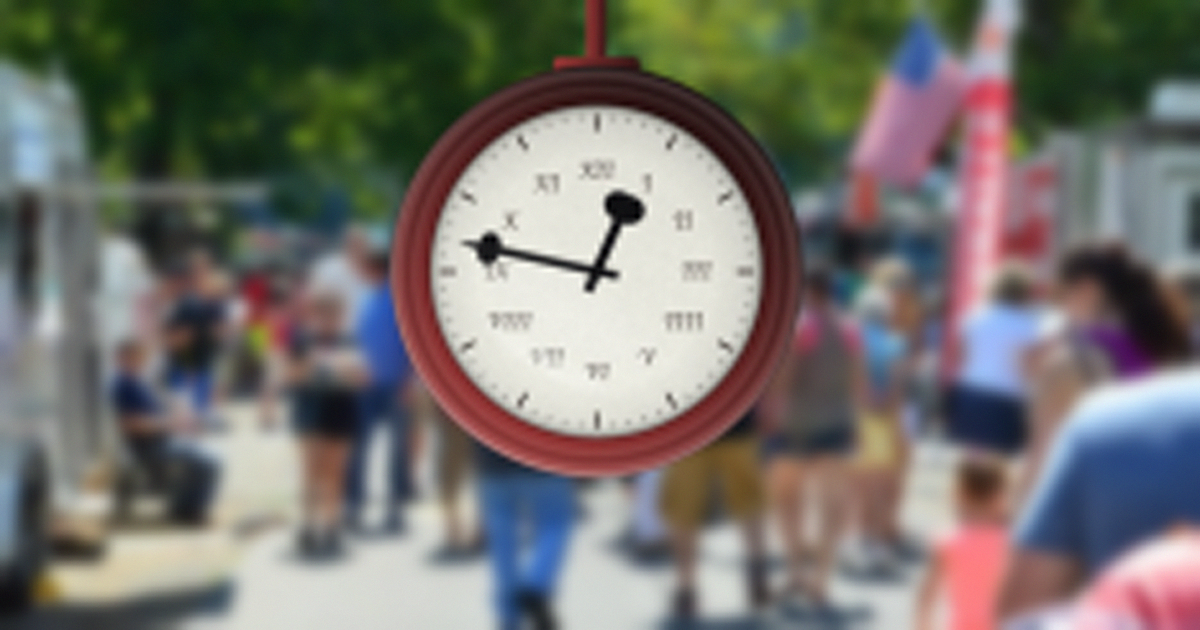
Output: **12:47**
